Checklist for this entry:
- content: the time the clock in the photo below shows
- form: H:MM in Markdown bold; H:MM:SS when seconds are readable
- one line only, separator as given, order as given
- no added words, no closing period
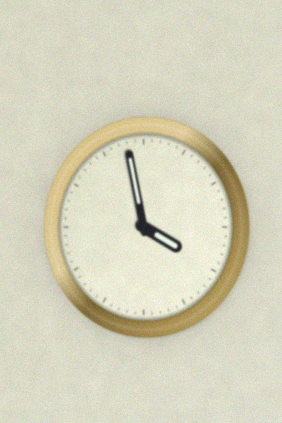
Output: **3:58**
